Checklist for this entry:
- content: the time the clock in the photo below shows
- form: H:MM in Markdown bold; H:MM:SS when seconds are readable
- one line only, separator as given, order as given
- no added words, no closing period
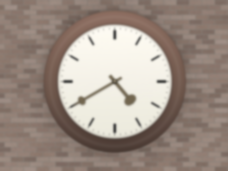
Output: **4:40**
